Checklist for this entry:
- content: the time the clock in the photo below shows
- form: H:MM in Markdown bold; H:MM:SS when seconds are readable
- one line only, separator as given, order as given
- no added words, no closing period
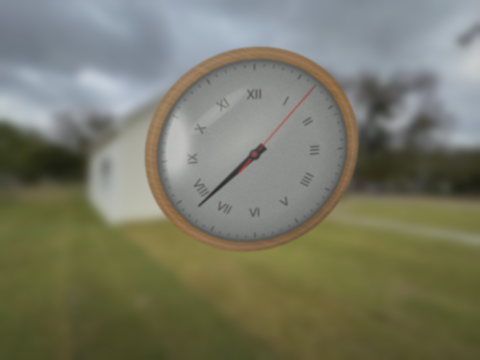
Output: **7:38:07**
